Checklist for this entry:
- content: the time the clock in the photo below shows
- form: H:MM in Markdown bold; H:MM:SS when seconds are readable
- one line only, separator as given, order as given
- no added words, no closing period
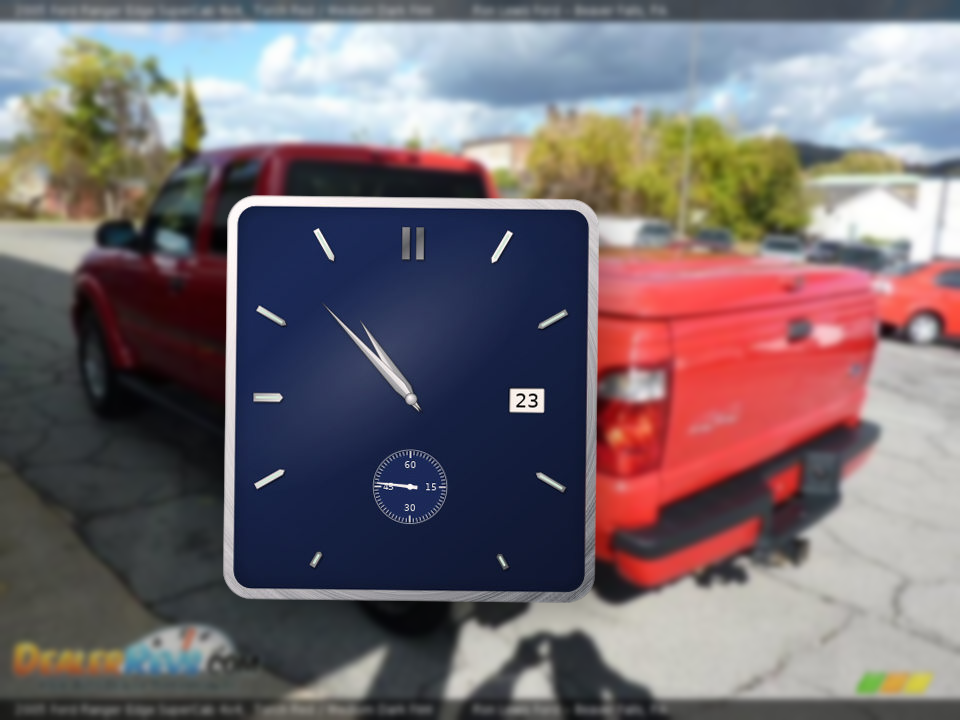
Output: **10:52:46**
